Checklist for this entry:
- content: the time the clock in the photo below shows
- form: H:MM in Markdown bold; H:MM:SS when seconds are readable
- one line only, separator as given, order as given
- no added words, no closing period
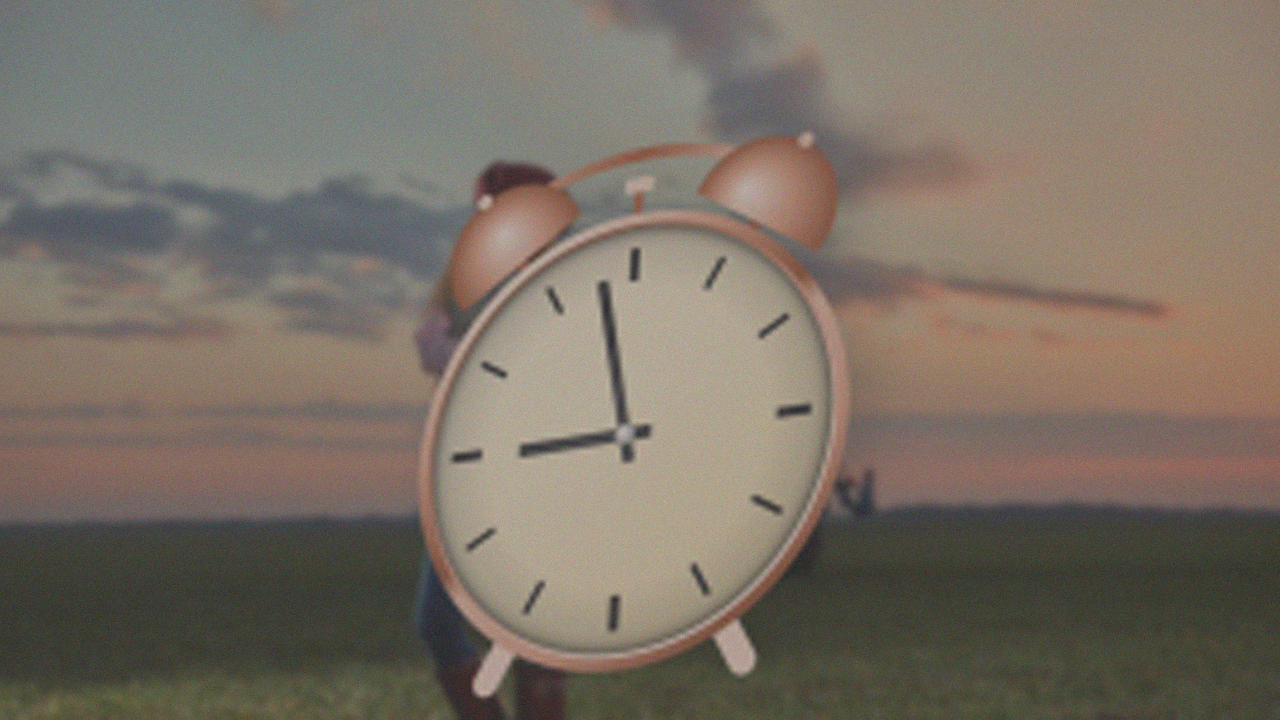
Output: **8:58**
